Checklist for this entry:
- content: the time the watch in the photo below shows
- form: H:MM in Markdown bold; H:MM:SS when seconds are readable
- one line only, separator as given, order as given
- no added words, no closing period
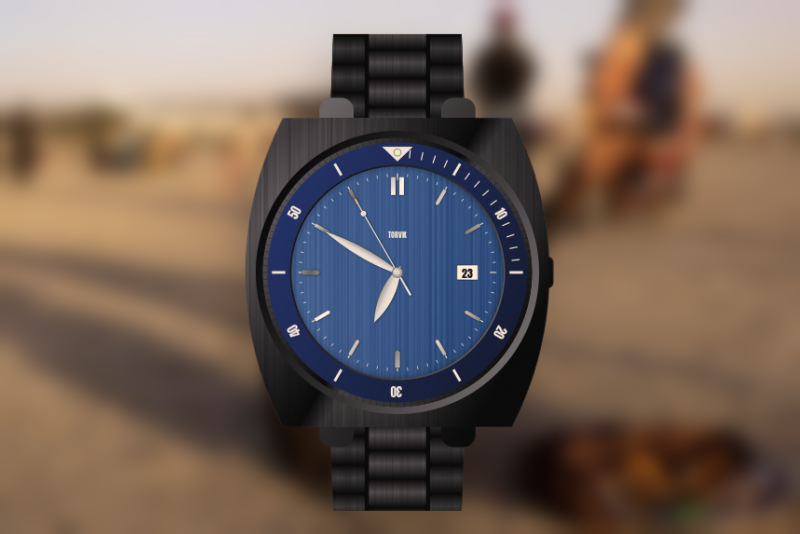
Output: **6:49:55**
